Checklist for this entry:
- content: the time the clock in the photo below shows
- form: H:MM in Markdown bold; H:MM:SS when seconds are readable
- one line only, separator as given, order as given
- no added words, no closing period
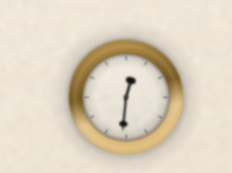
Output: **12:31**
